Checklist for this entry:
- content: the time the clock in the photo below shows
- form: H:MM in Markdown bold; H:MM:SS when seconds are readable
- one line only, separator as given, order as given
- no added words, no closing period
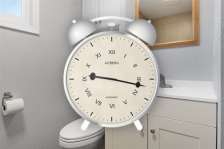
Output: **9:17**
